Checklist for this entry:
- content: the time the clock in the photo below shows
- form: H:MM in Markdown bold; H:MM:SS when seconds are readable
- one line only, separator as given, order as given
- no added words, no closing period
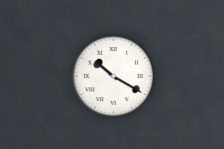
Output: **10:20**
